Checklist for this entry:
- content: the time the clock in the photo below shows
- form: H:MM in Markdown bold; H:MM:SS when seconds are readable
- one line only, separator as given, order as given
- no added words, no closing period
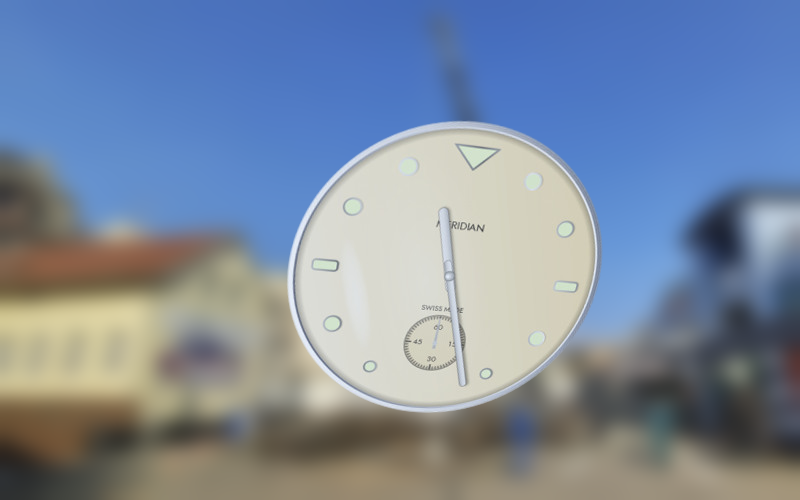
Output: **11:27**
